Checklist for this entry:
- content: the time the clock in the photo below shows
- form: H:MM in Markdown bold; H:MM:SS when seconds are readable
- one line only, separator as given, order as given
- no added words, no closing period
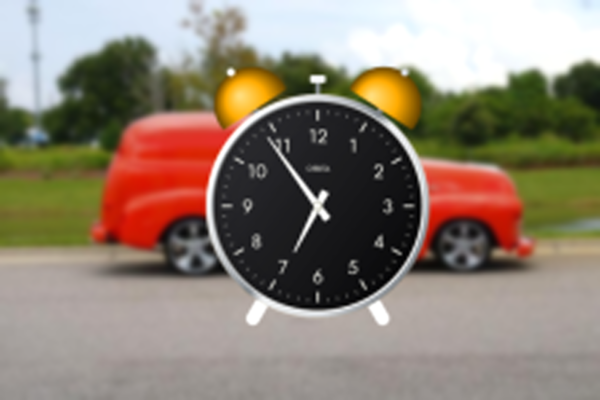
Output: **6:54**
